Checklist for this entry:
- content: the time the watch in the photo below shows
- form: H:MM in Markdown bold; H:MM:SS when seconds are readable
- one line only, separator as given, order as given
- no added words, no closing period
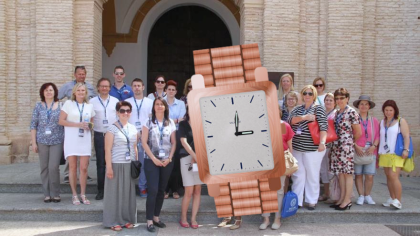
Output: **3:01**
